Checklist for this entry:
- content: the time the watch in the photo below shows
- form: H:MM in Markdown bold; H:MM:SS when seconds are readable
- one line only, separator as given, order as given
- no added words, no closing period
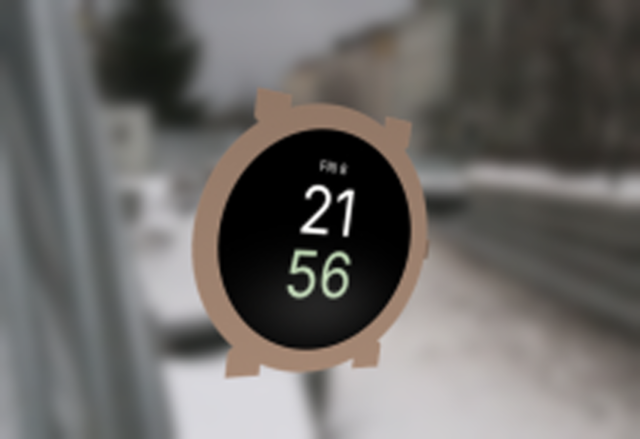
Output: **21:56**
